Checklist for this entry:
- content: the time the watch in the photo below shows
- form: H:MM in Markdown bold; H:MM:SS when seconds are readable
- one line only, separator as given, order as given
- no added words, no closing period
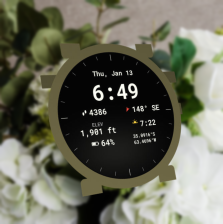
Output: **6:49**
